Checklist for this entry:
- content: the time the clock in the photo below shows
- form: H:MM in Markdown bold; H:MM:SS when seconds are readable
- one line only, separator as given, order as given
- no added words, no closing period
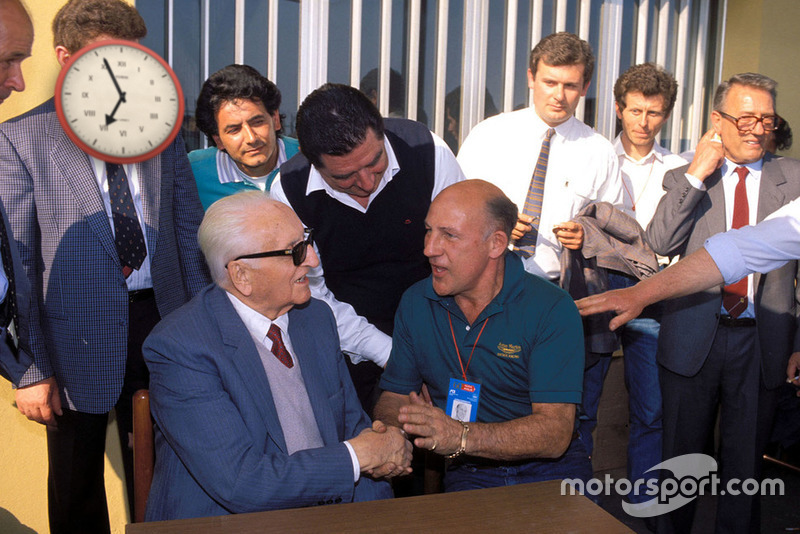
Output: **6:56**
